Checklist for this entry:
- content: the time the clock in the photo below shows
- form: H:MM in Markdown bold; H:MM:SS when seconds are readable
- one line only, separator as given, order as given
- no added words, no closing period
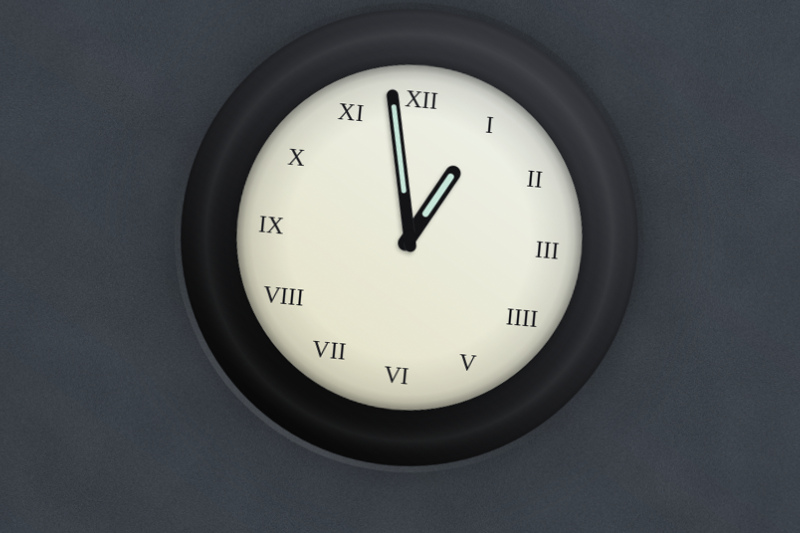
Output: **12:58**
